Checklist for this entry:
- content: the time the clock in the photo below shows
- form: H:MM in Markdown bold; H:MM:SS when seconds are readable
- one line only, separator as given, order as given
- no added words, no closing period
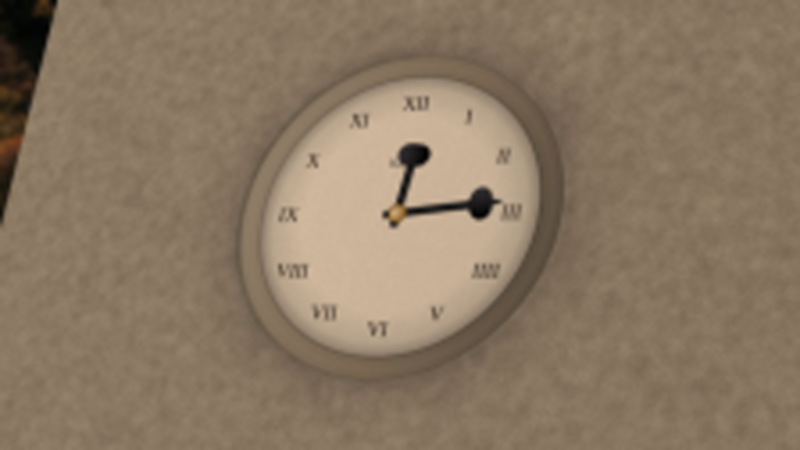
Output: **12:14**
